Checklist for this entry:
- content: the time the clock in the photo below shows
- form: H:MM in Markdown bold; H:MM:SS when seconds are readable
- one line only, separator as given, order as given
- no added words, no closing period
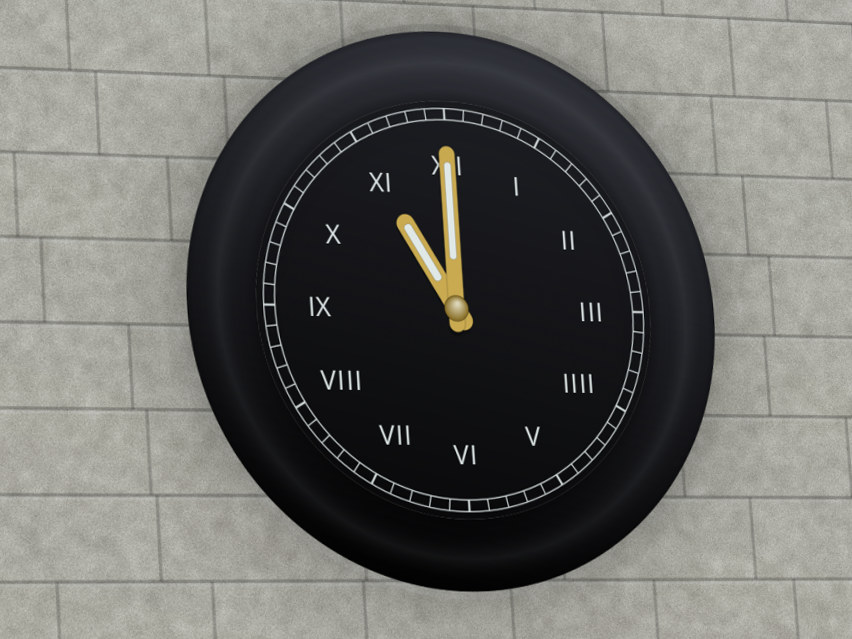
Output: **11:00**
